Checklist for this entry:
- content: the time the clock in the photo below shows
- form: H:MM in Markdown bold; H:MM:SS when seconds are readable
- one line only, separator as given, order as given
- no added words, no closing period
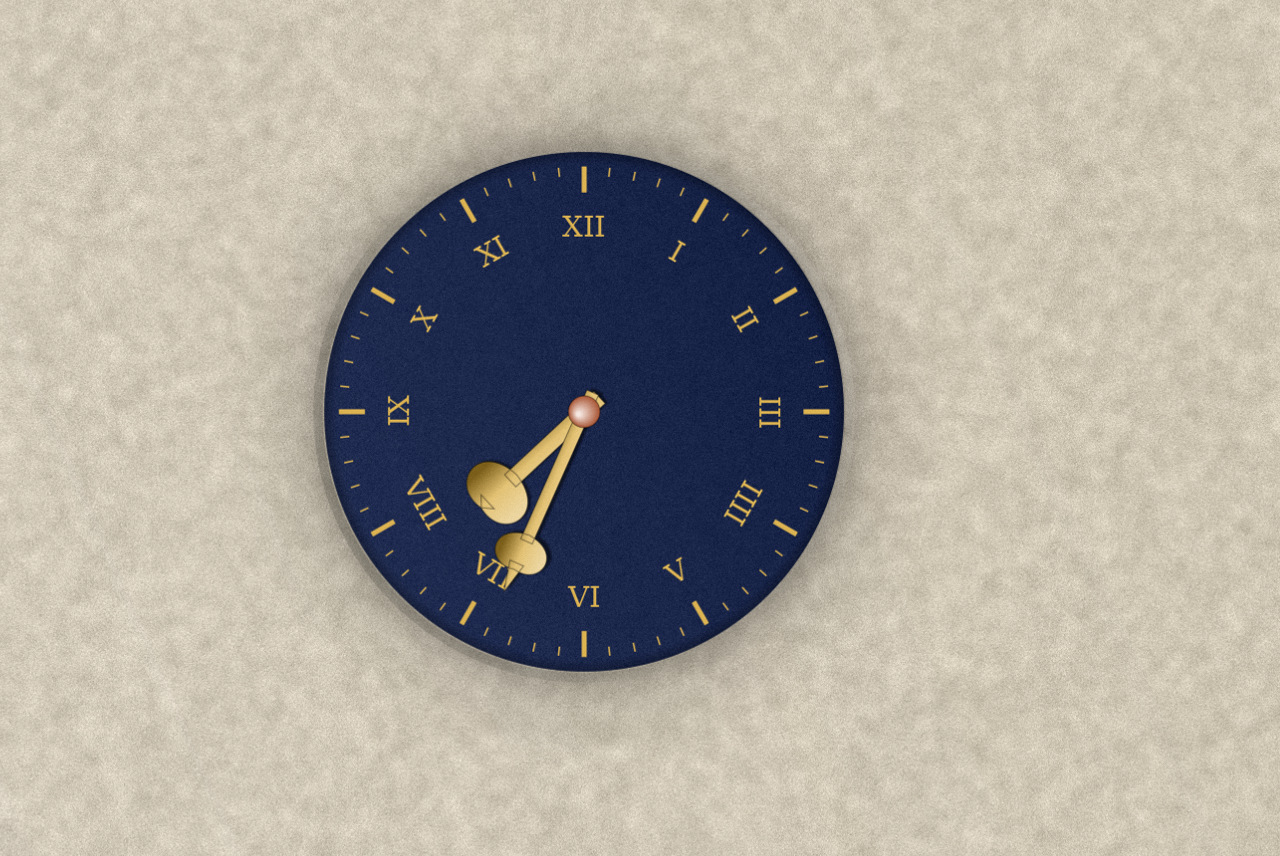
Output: **7:34**
